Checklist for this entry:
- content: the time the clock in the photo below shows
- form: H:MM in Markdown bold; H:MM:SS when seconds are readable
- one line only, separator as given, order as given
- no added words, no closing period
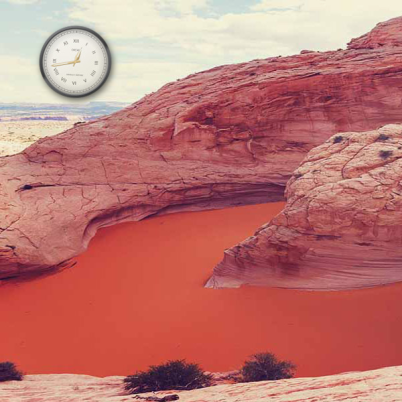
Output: **12:43**
